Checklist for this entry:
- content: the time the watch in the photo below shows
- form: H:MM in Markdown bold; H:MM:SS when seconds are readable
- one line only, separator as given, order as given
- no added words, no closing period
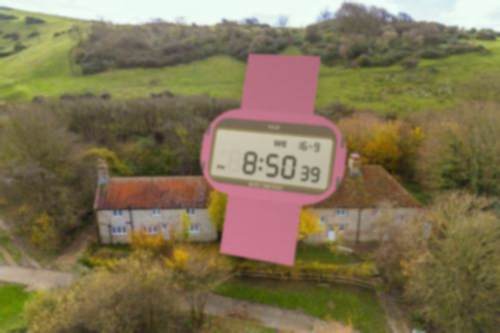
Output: **8:50:39**
